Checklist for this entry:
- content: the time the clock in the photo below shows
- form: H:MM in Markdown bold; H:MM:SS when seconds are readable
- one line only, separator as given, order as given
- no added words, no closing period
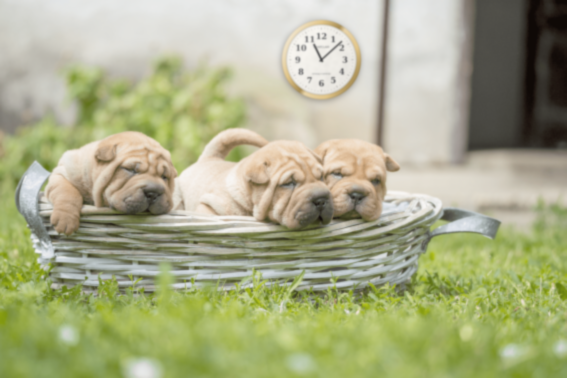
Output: **11:08**
